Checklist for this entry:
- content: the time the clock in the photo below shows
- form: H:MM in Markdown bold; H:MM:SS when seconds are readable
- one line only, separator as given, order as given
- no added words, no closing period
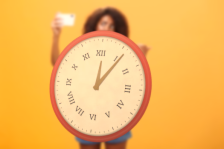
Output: **12:06**
